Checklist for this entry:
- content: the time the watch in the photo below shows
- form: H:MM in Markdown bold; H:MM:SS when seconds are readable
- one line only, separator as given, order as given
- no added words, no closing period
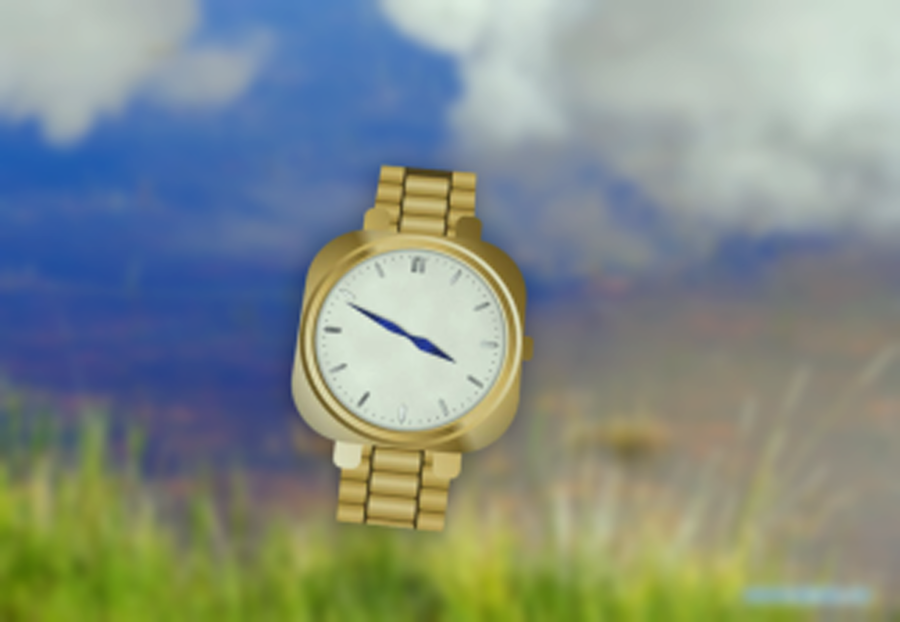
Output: **3:49**
